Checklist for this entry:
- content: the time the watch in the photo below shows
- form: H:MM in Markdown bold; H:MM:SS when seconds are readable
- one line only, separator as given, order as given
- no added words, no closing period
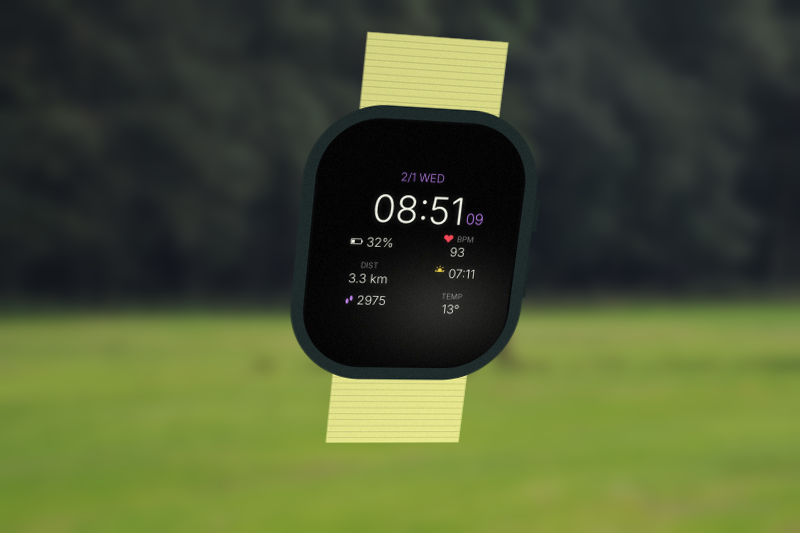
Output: **8:51:09**
